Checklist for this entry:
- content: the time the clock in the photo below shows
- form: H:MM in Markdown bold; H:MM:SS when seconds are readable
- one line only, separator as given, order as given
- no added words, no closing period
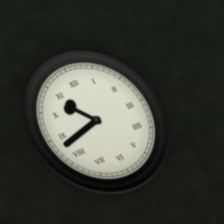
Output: **10:43**
